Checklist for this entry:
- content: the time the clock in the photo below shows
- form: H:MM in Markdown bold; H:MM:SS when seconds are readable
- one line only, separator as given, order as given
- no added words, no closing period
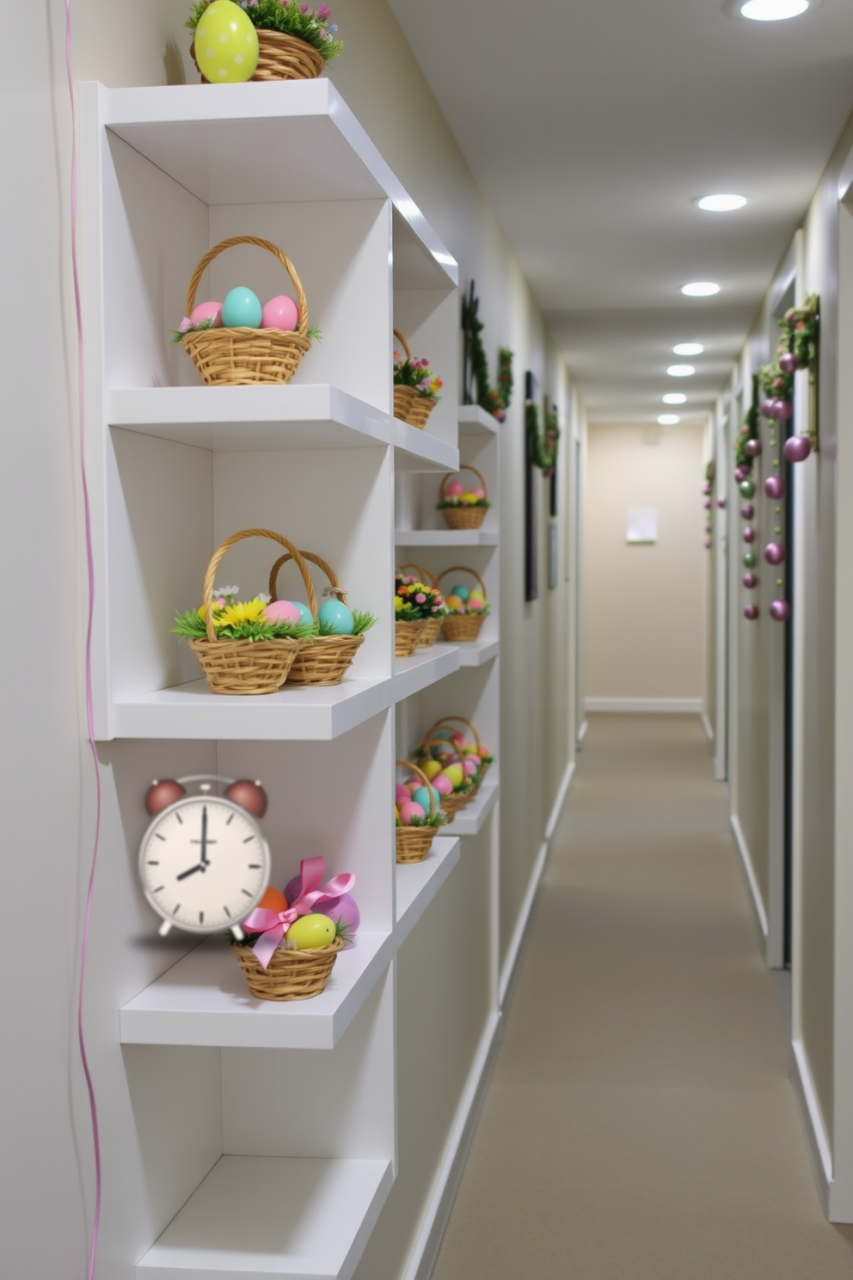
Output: **8:00**
